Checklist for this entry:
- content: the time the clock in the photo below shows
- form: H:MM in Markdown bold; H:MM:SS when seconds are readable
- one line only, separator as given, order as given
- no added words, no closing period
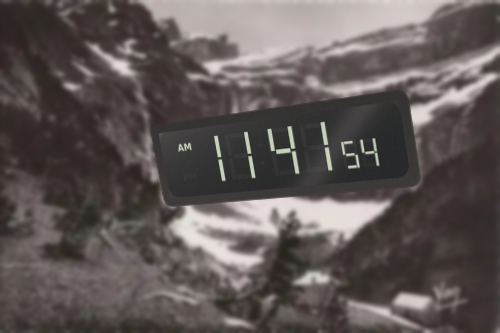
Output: **11:41:54**
